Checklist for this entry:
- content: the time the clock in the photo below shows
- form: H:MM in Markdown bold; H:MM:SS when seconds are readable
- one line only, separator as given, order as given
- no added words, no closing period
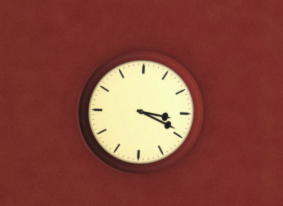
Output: **3:19**
